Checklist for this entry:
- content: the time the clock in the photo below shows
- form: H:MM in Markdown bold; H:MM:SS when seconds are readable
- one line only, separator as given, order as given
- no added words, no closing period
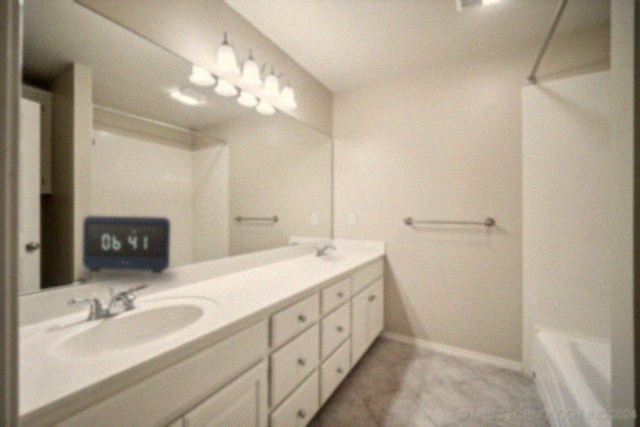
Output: **6:41**
